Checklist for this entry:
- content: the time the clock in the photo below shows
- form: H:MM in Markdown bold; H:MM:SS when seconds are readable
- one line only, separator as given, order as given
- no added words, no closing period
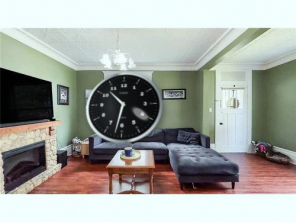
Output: **10:32**
